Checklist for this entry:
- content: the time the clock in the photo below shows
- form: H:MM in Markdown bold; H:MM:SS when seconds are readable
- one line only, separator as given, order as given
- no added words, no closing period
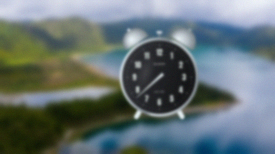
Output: **7:38**
